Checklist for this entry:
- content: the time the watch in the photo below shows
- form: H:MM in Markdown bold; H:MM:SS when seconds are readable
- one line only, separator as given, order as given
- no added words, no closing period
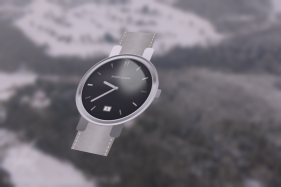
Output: **9:38**
